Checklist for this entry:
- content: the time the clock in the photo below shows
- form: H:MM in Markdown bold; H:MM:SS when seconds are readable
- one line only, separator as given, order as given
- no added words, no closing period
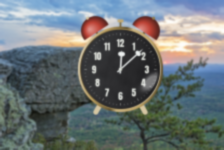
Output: **12:08**
